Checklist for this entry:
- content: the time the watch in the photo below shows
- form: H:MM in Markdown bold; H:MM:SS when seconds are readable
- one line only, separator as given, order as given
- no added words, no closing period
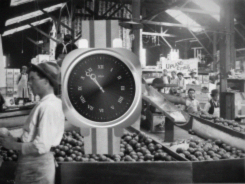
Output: **10:53**
